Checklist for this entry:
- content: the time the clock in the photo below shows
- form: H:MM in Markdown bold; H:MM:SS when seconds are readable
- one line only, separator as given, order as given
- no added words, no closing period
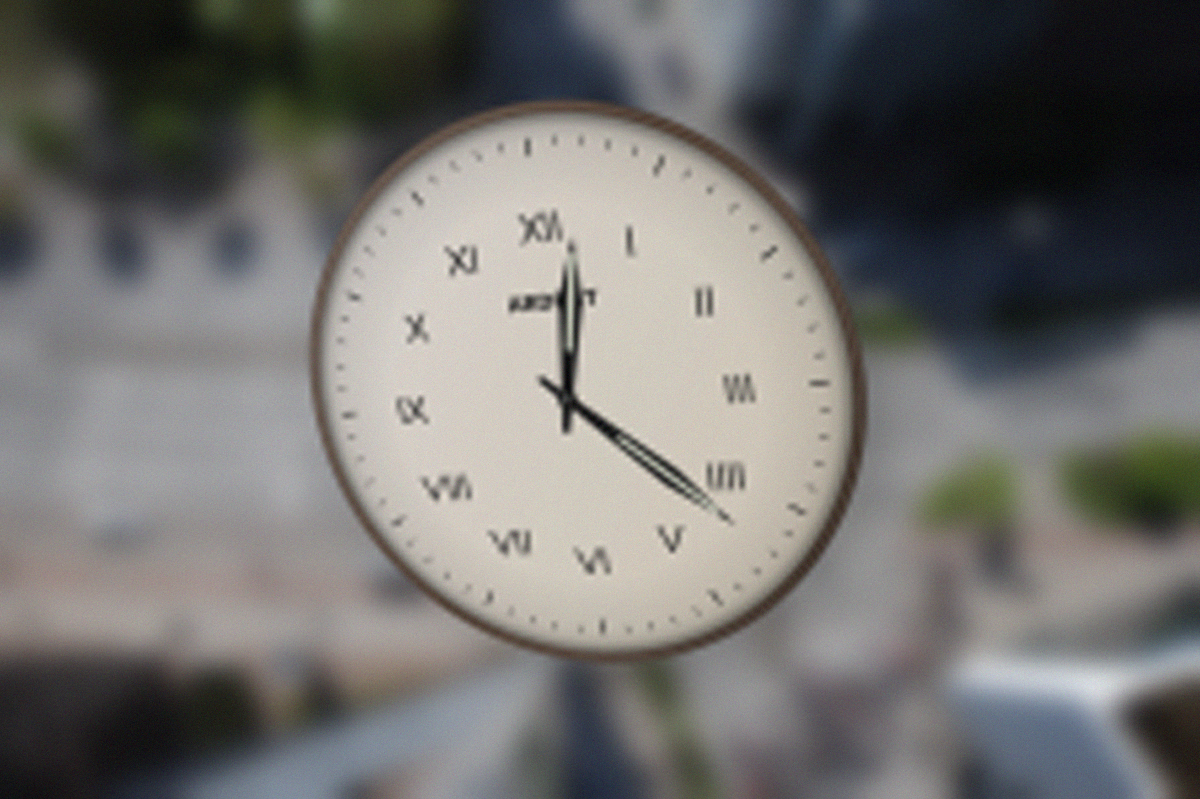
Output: **12:22**
